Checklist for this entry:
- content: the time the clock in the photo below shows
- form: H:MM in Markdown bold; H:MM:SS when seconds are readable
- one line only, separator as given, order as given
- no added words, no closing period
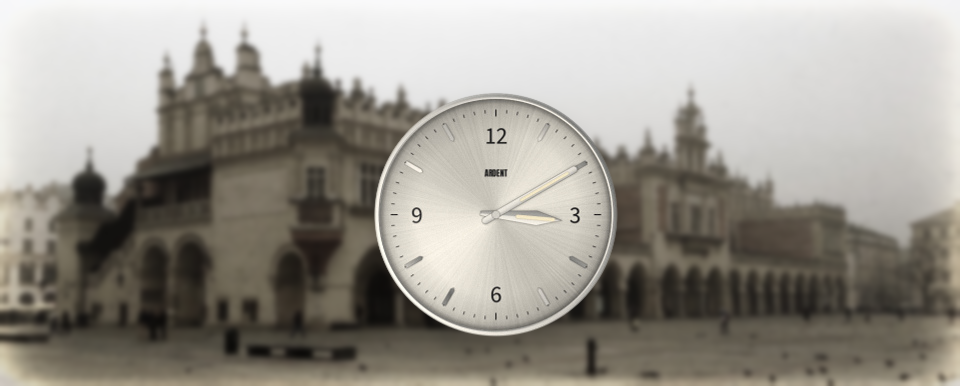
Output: **3:10**
